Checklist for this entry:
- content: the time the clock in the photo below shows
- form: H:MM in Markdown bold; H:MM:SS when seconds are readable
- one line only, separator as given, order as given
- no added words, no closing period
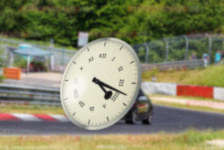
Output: **4:18**
